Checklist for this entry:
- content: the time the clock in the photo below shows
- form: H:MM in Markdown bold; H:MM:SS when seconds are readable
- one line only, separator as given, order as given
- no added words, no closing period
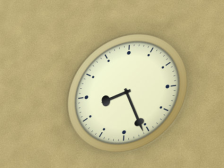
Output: **8:26**
